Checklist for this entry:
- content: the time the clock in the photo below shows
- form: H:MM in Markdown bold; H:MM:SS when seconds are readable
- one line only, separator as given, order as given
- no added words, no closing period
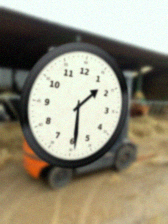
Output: **1:29**
